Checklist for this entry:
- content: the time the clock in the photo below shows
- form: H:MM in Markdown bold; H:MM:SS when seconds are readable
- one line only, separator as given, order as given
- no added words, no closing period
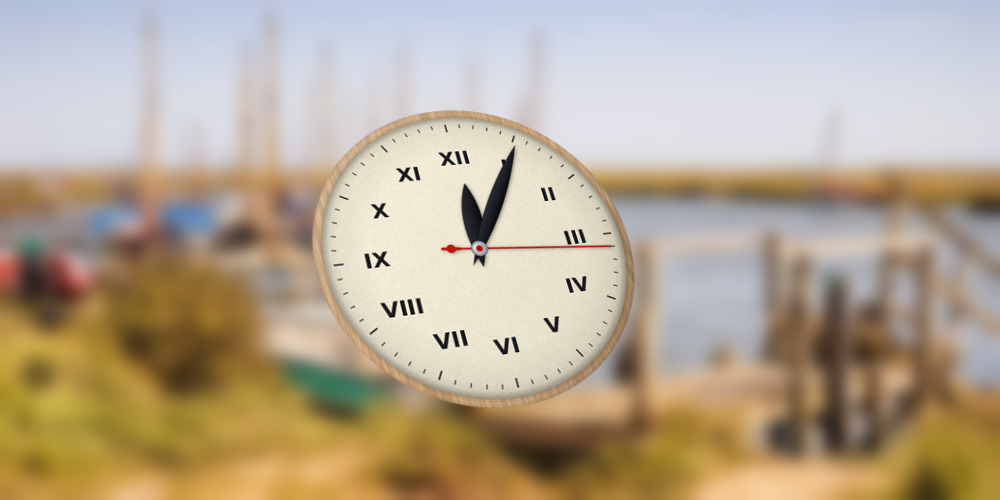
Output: **12:05:16**
